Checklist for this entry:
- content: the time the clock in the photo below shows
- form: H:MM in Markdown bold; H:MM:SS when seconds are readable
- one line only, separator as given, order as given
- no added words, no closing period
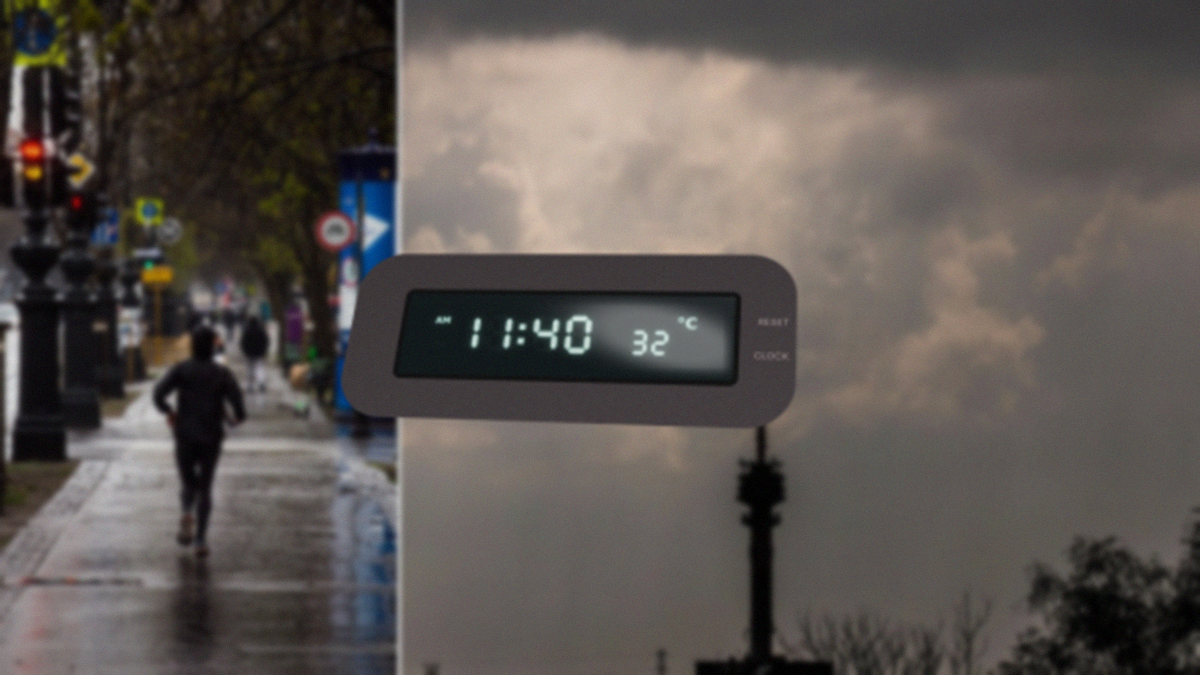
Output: **11:40**
